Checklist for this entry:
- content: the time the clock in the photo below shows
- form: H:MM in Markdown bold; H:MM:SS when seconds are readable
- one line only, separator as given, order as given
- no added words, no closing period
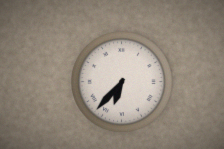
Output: **6:37**
